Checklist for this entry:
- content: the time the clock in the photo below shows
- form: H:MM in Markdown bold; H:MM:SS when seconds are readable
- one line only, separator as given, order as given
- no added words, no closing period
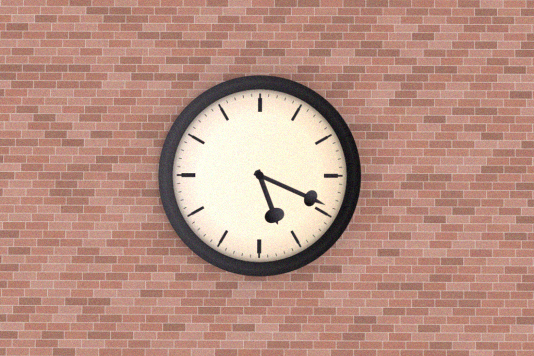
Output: **5:19**
